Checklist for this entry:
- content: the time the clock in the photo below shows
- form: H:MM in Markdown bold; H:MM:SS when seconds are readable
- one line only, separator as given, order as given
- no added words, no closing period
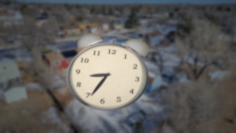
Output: **8:34**
